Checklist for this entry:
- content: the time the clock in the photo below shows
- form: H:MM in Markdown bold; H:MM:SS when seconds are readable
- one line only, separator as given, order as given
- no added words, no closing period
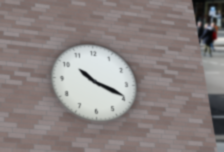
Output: **10:19**
